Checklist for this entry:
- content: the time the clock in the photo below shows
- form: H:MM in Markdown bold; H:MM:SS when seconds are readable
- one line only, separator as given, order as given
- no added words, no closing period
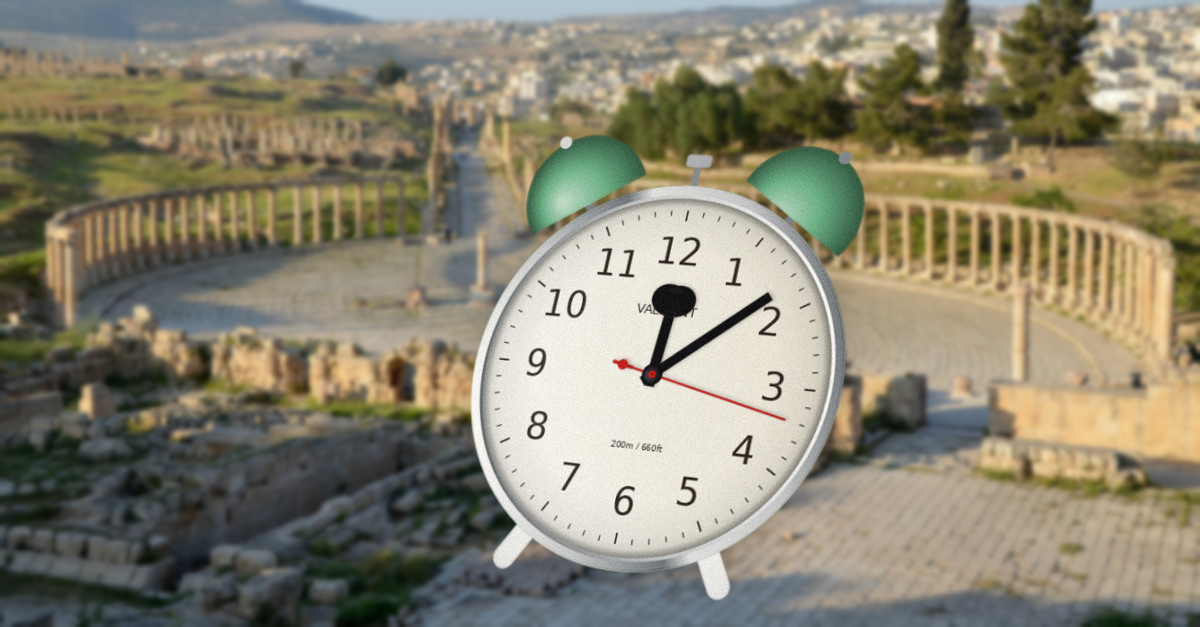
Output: **12:08:17**
